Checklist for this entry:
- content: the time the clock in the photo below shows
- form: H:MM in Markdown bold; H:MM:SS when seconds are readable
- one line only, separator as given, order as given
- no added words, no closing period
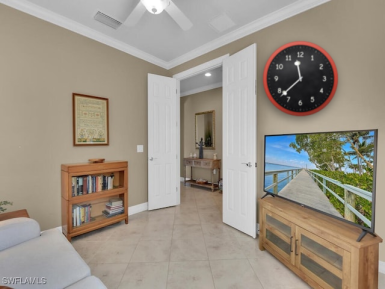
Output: **11:38**
